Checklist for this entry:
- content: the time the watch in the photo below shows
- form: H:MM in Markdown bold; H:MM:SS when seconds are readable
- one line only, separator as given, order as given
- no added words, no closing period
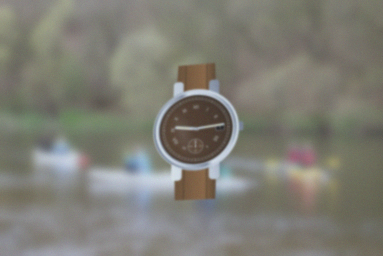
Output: **9:14**
